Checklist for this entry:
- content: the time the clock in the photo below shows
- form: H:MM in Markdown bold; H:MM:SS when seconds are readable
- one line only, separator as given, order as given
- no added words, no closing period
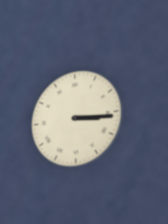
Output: **3:16**
